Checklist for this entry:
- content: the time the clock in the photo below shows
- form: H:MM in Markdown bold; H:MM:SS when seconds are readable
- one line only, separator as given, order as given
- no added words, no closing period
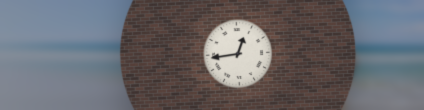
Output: **12:44**
